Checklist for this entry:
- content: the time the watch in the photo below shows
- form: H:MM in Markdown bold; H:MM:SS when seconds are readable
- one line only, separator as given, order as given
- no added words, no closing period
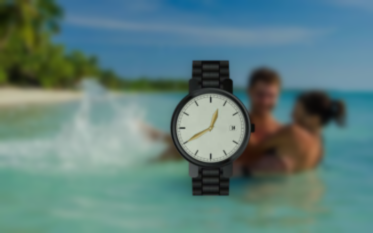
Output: **12:40**
